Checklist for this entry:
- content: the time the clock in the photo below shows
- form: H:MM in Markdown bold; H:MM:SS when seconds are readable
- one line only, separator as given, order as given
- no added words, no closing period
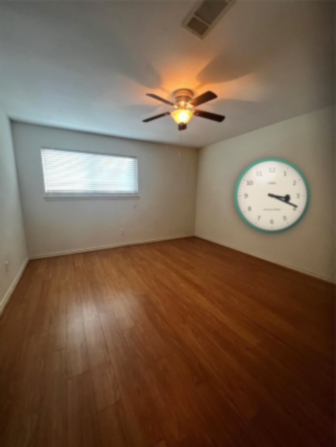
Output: **3:19**
